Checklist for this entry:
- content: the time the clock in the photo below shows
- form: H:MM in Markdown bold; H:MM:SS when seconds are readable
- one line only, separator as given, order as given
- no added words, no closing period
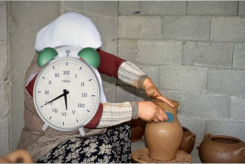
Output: **5:40**
